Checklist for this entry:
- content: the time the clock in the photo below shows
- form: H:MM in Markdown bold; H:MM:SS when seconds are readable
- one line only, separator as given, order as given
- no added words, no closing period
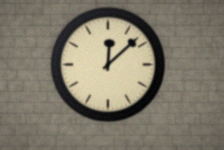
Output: **12:08**
